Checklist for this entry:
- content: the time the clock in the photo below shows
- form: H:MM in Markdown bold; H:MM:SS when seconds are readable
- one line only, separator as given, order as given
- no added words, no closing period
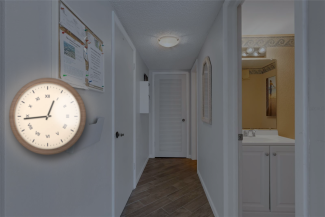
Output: **12:44**
